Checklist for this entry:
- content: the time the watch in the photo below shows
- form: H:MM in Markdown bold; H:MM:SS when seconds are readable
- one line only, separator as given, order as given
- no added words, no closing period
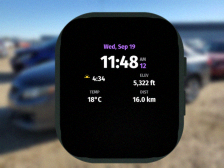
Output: **11:48:12**
